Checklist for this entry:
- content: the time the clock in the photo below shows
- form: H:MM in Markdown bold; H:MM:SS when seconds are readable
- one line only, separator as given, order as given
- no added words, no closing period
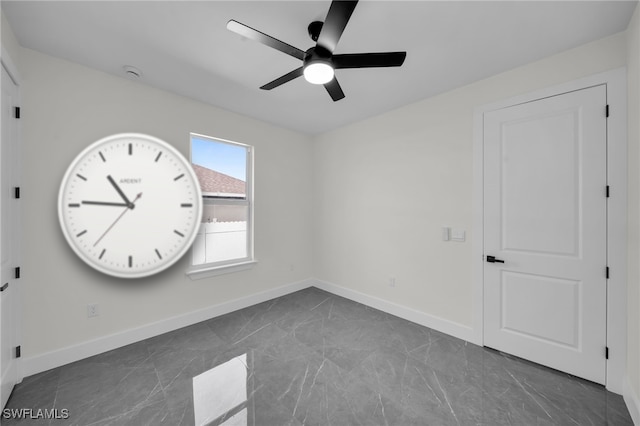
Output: **10:45:37**
